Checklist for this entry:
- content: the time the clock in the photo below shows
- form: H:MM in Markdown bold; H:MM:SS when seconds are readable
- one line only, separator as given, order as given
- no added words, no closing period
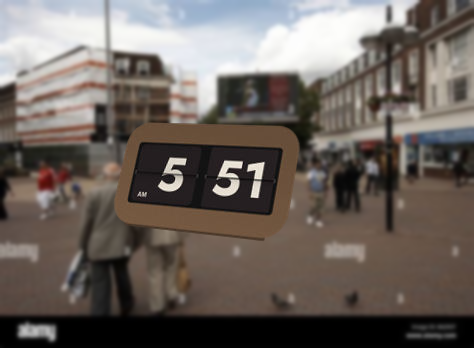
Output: **5:51**
